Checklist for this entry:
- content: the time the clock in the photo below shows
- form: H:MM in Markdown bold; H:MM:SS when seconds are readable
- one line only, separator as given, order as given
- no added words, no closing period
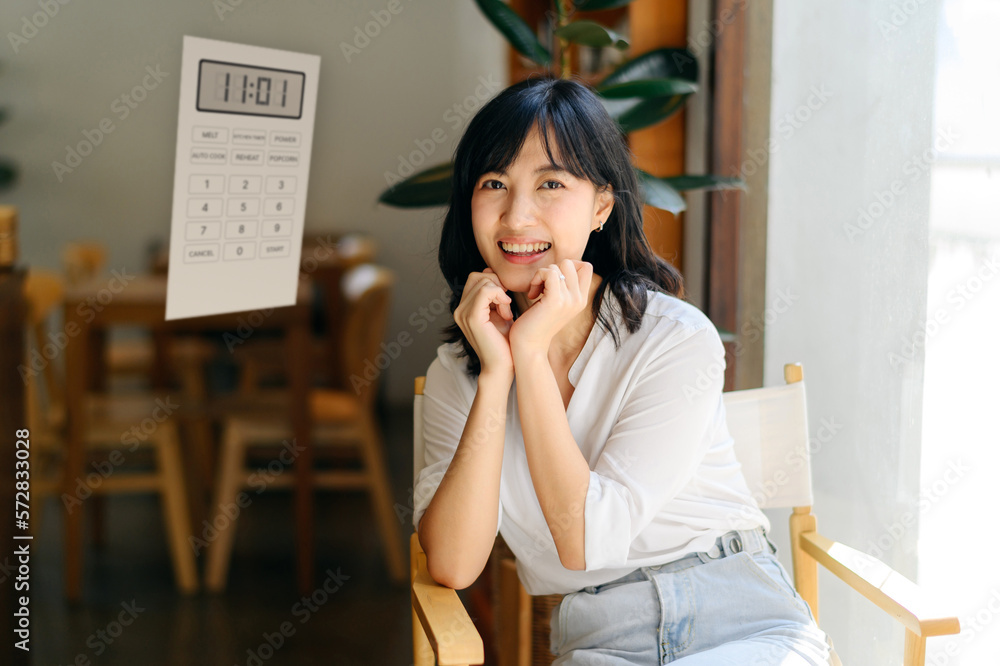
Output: **11:01**
